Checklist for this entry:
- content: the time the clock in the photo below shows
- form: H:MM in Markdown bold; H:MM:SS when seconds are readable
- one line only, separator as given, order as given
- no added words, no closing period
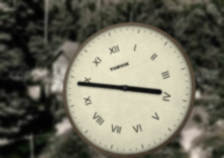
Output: **3:49**
